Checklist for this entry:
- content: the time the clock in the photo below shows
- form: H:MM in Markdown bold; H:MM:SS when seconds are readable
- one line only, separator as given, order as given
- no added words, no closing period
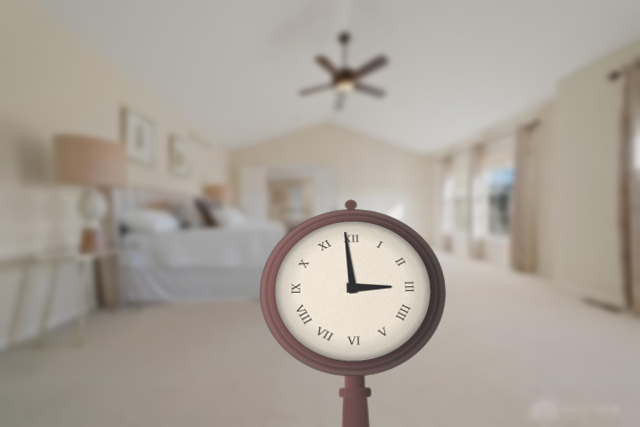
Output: **2:59**
